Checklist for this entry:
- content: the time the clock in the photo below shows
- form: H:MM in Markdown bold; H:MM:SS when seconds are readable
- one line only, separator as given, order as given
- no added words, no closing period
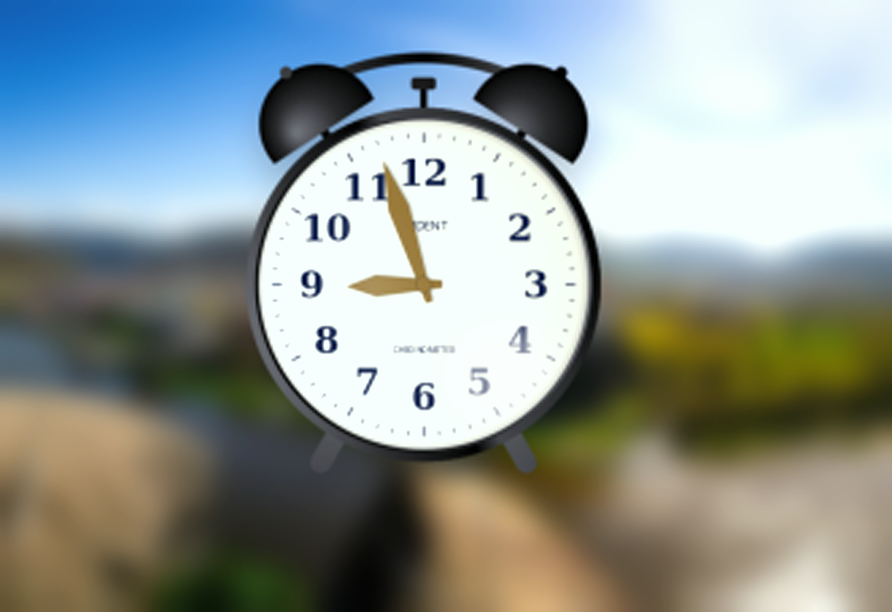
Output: **8:57**
